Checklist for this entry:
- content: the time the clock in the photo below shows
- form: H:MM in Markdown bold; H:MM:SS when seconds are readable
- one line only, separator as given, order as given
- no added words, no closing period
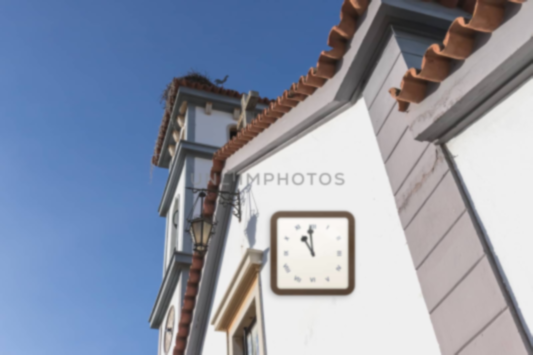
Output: **10:59**
